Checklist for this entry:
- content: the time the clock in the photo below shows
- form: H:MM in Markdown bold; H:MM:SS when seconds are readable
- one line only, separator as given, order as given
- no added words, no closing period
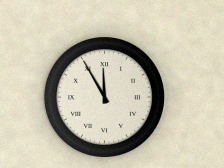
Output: **11:55**
